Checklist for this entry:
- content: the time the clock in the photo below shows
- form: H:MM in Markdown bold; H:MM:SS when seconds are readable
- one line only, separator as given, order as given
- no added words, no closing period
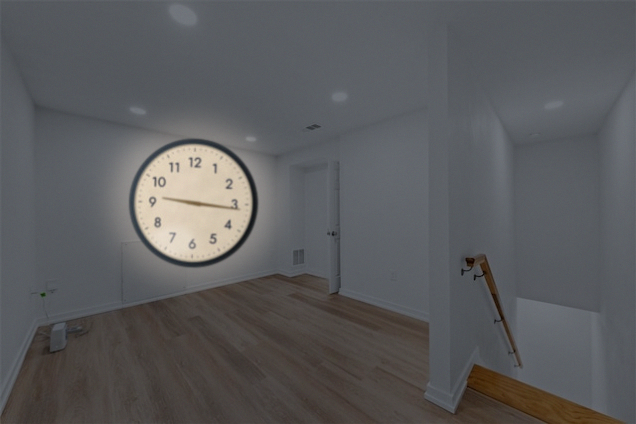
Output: **9:16**
